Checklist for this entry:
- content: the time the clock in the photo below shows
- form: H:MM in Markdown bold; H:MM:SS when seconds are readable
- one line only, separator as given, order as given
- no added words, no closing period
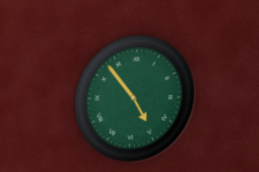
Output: **4:53**
